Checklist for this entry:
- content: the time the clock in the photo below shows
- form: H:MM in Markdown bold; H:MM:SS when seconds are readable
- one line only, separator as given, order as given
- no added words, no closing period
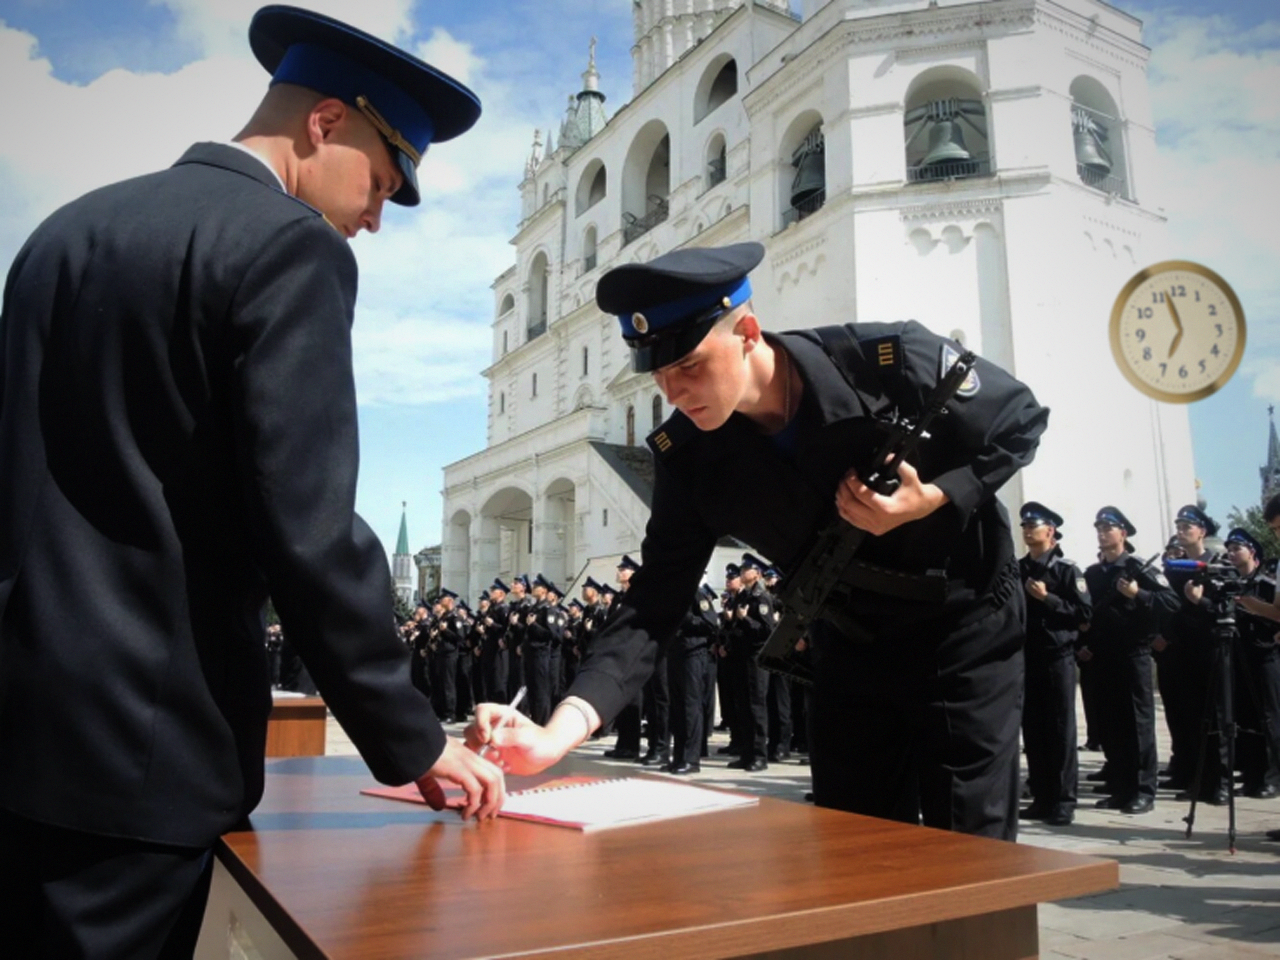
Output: **6:57**
